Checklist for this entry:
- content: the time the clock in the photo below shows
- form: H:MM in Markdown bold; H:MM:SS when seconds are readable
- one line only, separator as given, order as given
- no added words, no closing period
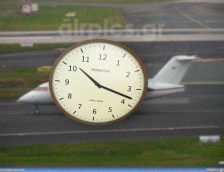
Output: **10:18**
